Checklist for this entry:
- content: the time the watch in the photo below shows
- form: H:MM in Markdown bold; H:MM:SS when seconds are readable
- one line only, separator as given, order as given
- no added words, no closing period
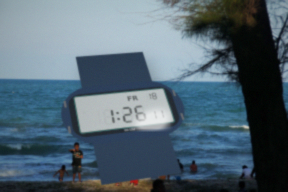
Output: **1:26:11**
